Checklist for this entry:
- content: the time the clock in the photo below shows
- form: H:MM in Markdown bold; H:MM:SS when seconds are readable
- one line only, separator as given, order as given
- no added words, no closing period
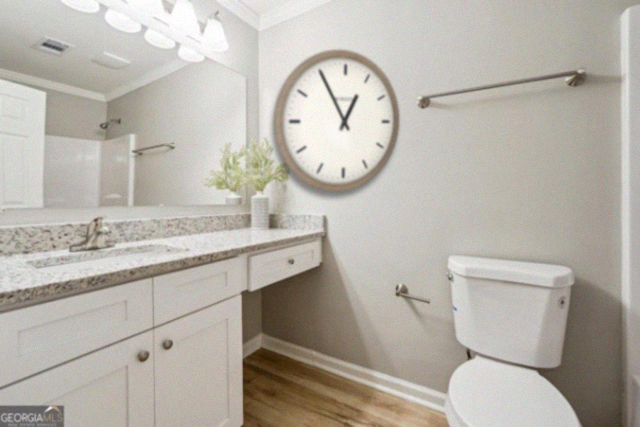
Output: **12:55**
